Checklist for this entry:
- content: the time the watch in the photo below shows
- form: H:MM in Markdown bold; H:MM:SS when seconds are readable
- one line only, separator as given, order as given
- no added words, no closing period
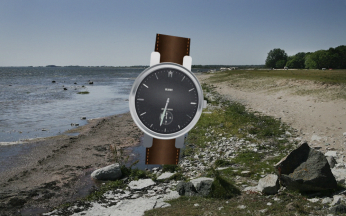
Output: **6:32**
